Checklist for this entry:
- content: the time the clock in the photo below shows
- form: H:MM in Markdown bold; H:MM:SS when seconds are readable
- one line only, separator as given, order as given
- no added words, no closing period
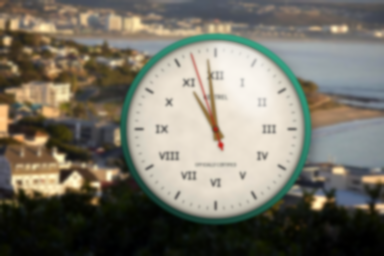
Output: **10:58:57**
